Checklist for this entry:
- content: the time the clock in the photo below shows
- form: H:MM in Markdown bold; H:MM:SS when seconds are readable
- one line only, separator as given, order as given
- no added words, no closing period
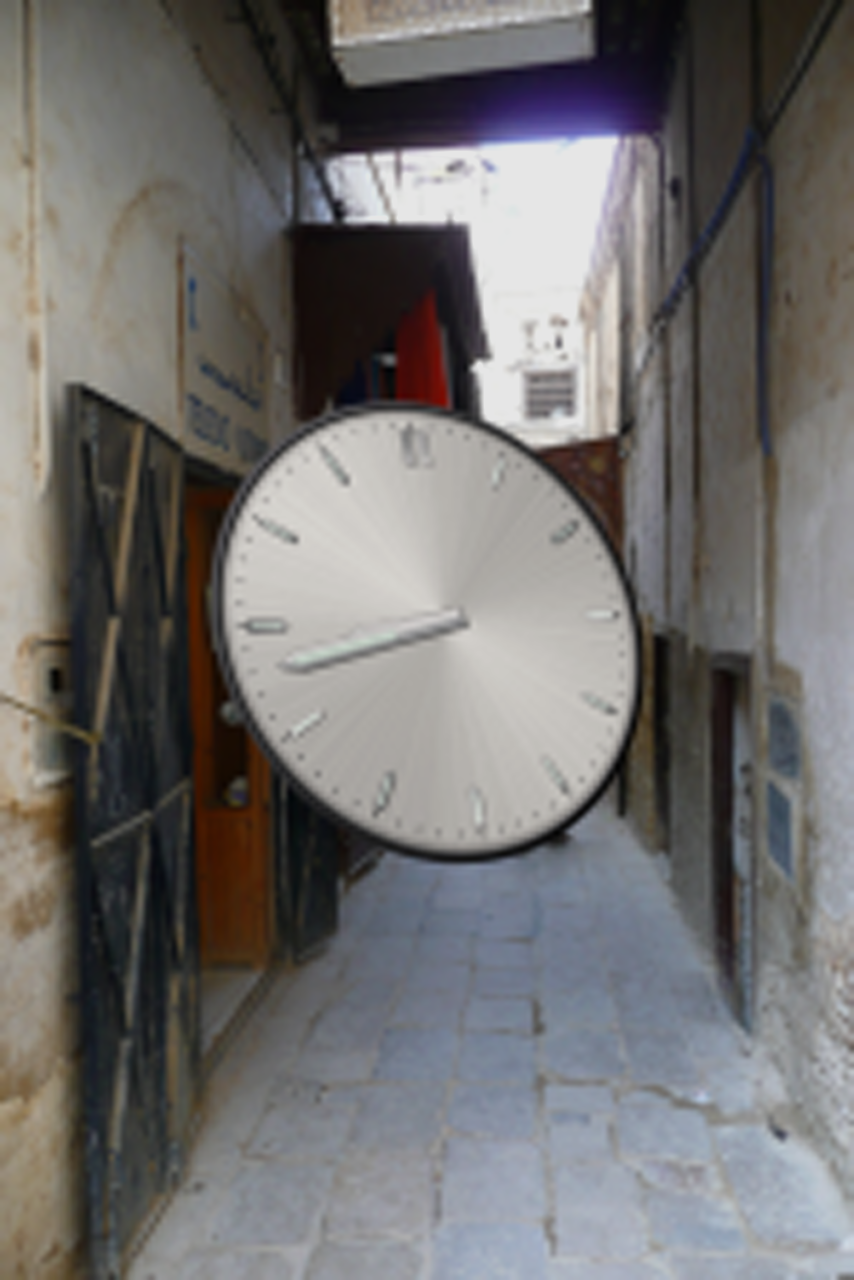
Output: **8:43**
